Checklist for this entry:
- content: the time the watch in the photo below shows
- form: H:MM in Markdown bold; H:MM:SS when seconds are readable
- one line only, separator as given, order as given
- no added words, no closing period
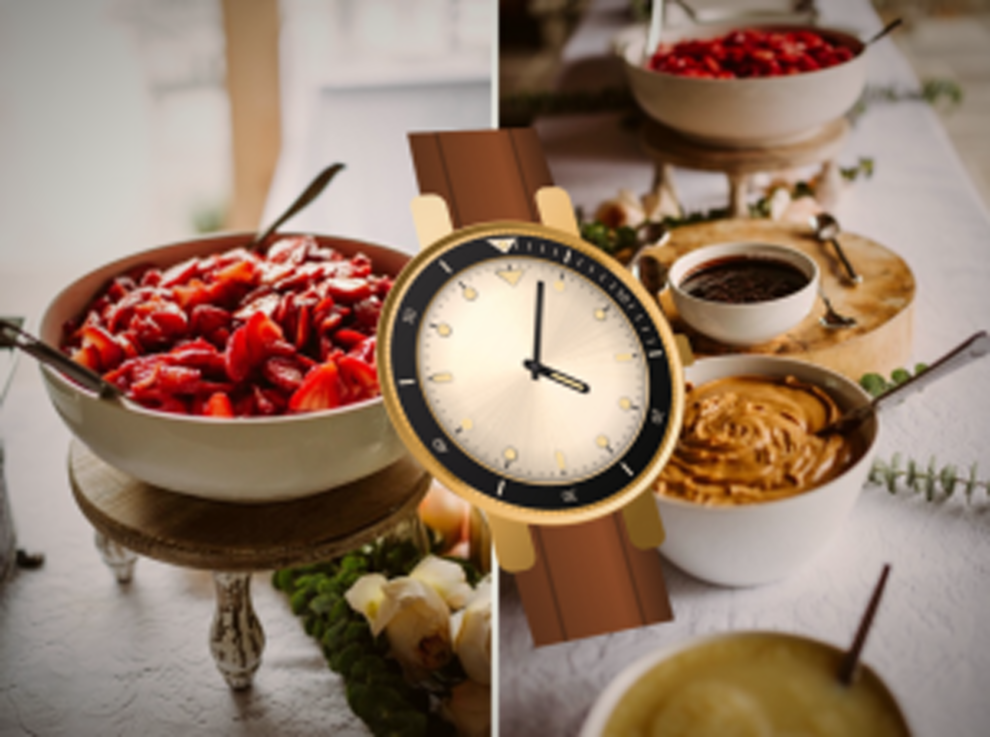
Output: **4:03**
